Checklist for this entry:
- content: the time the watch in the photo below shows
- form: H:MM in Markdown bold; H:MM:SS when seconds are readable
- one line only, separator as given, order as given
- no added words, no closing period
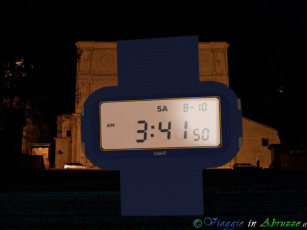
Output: **3:41:50**
